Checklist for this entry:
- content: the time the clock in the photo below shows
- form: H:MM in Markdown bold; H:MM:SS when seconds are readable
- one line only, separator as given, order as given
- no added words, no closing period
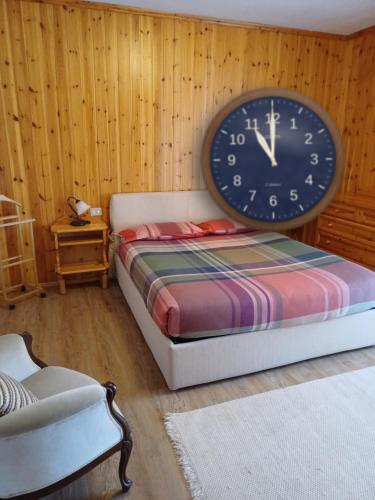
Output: **11:00**
